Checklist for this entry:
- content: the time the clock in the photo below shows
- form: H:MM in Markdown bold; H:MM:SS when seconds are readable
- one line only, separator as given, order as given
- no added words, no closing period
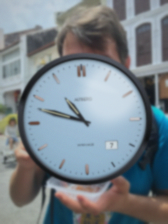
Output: **10:48**
